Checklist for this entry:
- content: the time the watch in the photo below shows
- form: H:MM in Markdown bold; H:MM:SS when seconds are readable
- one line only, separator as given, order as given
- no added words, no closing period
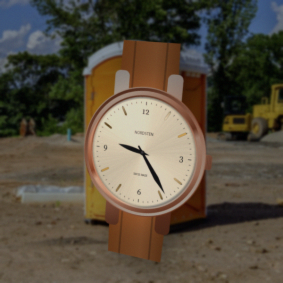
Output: **9:24**
